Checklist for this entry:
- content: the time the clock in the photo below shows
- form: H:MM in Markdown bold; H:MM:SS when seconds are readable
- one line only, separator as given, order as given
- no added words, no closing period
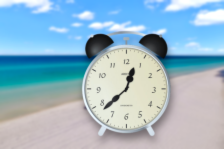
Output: **12:38**
